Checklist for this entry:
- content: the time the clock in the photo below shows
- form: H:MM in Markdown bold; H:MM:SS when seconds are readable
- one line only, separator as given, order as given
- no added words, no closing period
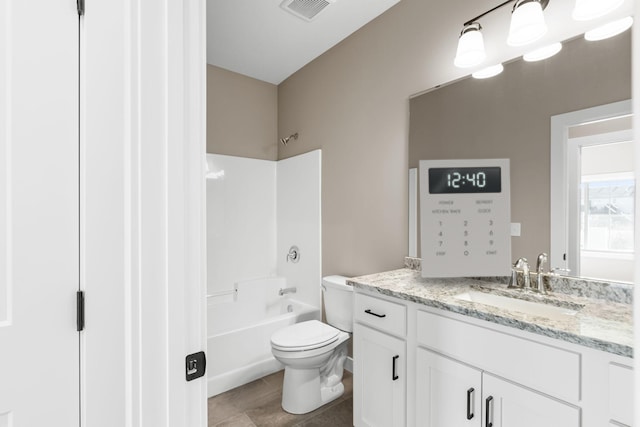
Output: **12:40**
